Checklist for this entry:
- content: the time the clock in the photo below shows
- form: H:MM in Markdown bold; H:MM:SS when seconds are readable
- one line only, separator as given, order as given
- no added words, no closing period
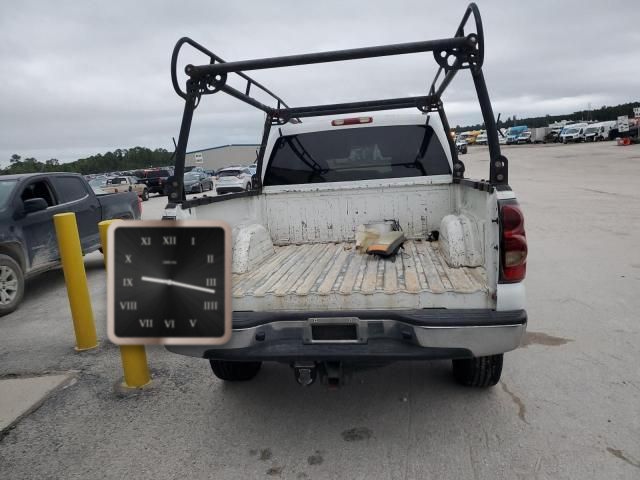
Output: **9:17**
